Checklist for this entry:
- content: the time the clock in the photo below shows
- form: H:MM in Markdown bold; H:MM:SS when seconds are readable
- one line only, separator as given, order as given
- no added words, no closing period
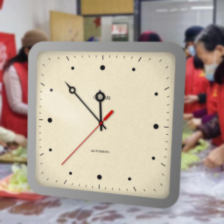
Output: **11:52:37**
